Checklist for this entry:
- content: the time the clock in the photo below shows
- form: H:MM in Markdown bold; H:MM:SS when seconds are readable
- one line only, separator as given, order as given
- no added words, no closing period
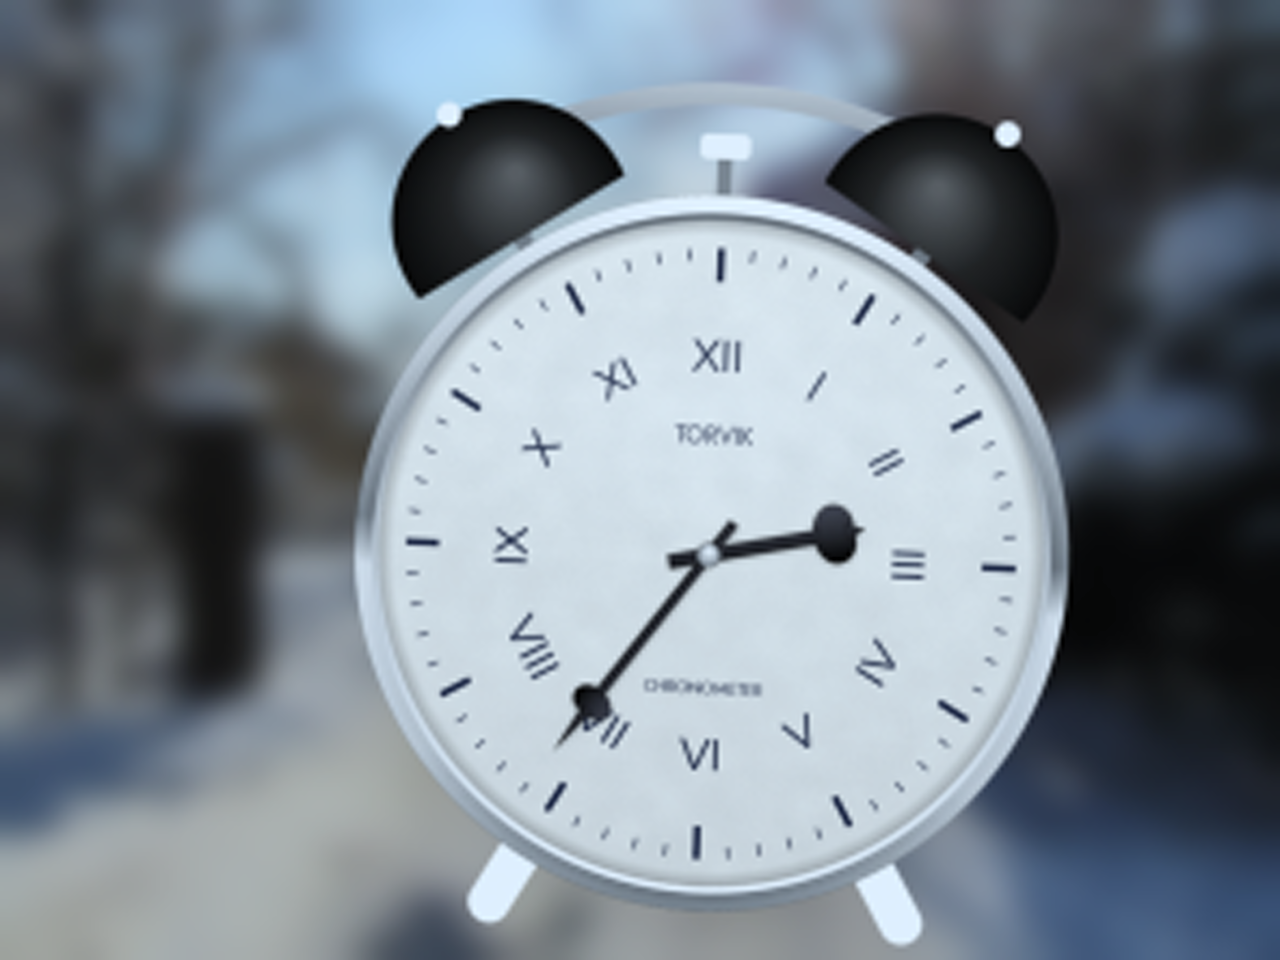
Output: **2:36**
